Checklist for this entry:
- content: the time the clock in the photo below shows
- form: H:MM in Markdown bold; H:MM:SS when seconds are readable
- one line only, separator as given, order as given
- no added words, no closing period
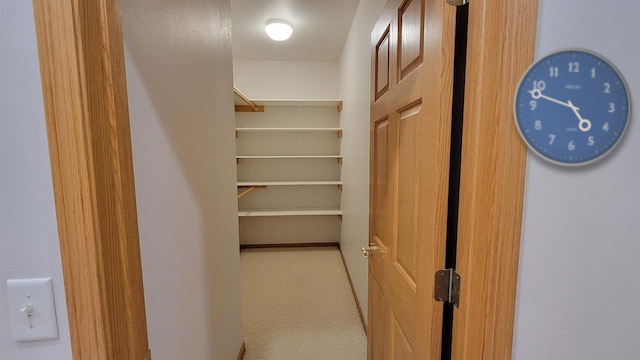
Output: **4:48**
